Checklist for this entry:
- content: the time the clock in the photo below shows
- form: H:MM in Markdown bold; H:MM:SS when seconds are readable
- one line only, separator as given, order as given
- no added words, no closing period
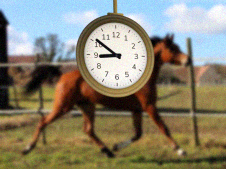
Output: **8:51**
